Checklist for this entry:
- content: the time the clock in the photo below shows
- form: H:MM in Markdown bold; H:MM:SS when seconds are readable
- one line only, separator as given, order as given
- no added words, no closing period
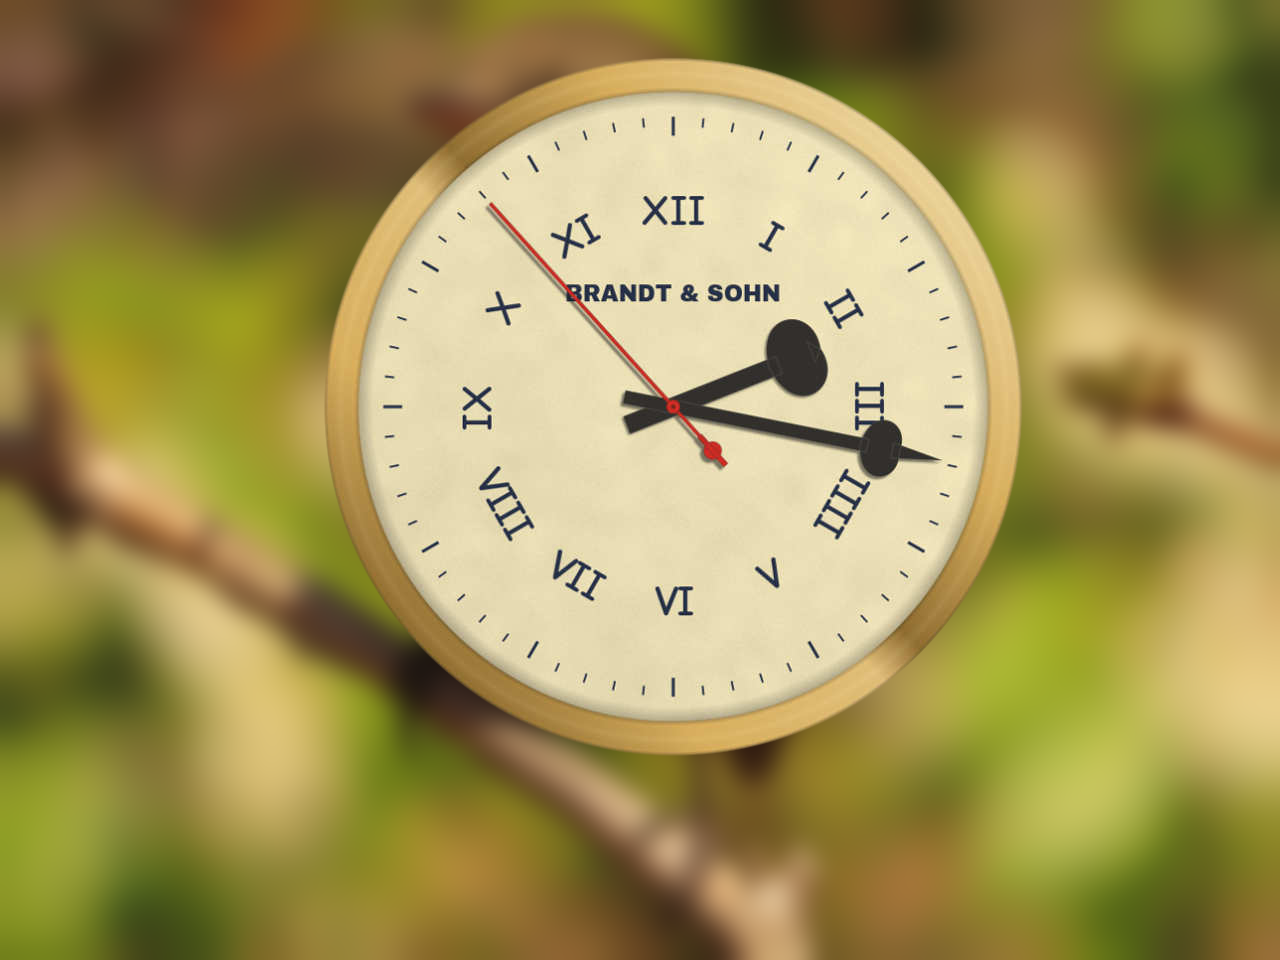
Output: **2:16:53**
